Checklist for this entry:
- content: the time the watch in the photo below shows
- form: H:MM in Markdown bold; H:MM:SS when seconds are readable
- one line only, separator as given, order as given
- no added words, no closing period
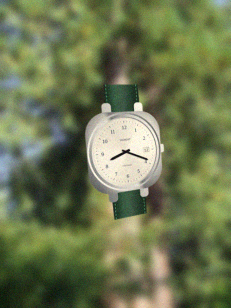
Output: **8:19**
